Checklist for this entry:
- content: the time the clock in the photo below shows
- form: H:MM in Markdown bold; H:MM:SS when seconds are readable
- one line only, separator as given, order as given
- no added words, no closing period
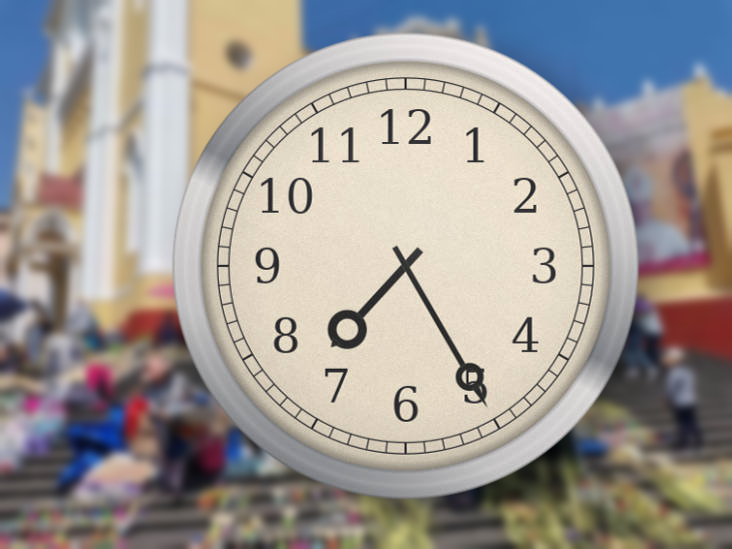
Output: **7:25**
